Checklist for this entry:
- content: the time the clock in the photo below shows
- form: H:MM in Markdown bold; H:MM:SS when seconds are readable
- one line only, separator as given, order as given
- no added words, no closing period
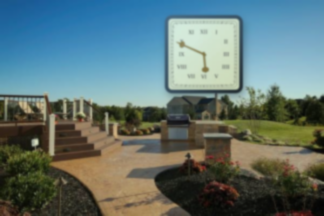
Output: **5:49**
